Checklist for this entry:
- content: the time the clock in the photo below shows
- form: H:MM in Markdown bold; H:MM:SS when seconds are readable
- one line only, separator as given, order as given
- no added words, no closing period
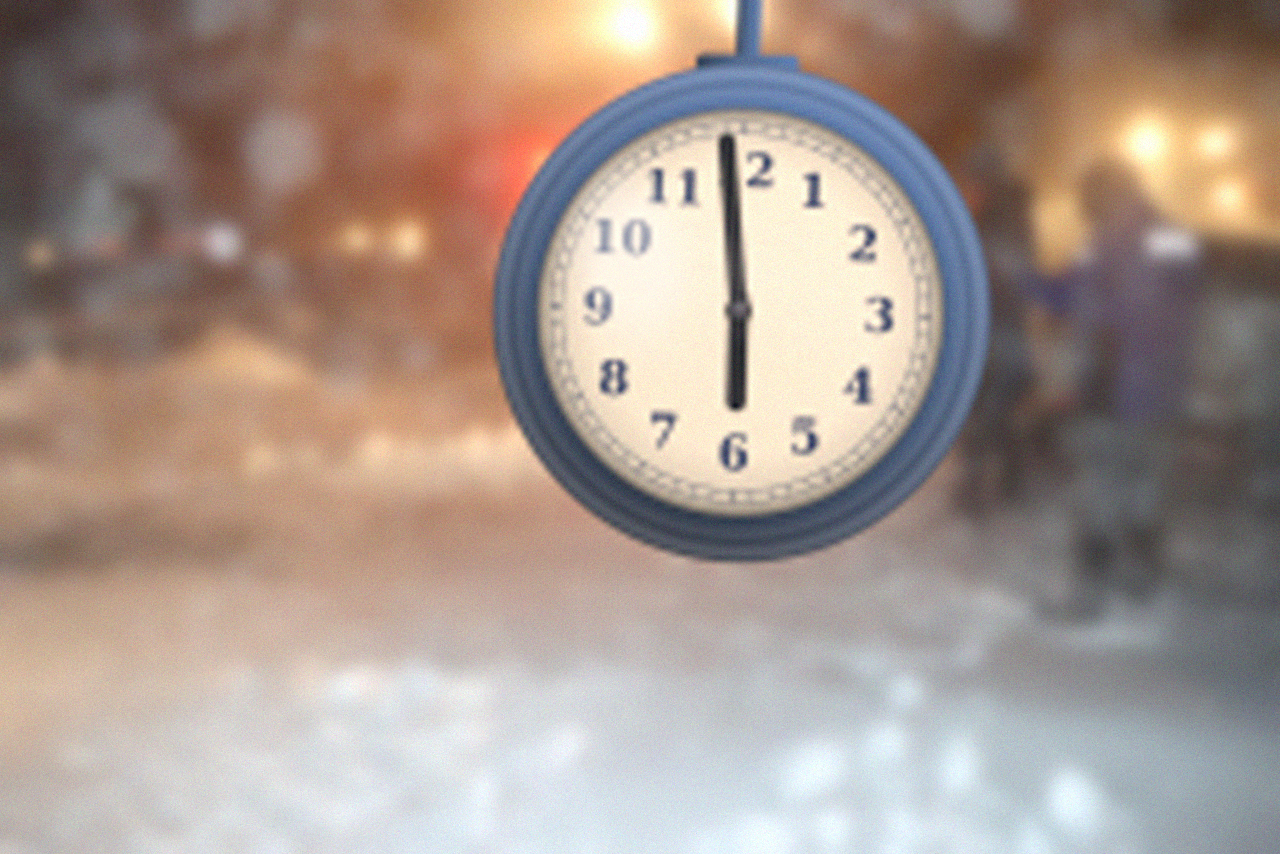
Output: **5:59**
